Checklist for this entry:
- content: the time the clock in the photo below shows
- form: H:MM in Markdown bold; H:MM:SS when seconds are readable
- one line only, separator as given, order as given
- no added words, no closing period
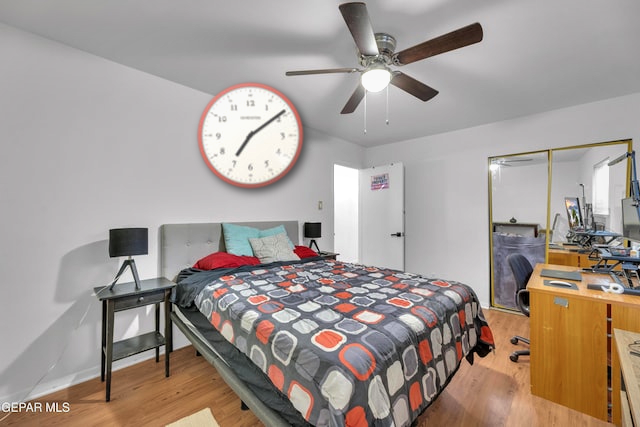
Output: **7:09**
